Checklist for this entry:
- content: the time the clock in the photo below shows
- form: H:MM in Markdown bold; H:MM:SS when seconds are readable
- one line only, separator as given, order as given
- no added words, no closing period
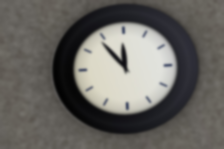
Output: **11:54**
